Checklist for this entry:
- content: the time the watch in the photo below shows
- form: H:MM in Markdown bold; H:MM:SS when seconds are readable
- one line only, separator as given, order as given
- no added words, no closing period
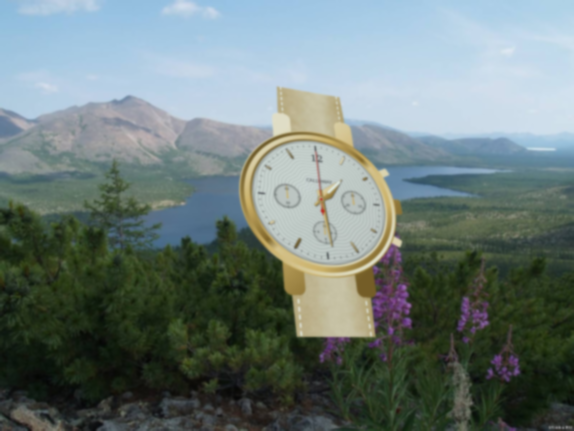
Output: **1:29**
